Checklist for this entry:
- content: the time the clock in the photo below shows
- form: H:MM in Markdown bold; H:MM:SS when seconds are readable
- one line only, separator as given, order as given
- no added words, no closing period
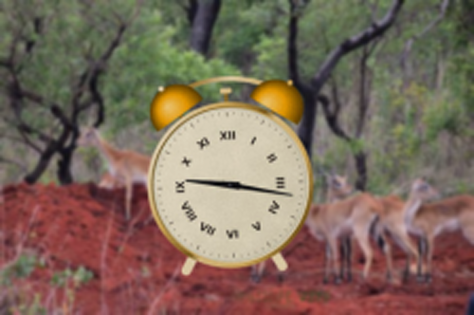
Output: **9:17**
